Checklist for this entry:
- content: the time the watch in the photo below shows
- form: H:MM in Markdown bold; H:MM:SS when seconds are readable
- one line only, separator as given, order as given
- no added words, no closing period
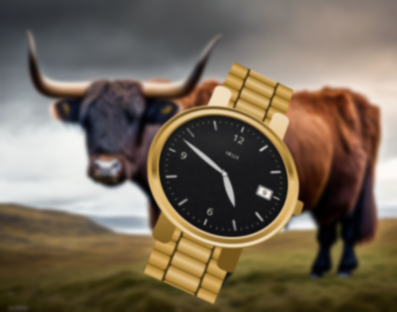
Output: **4:48**
